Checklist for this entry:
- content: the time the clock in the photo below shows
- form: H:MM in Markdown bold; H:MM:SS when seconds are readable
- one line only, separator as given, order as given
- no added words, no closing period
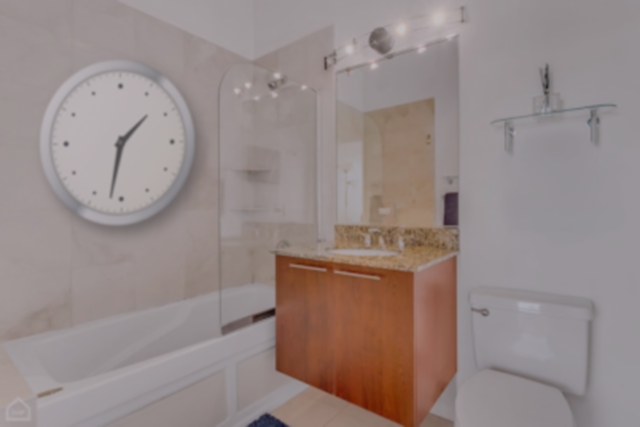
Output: **1:32**
